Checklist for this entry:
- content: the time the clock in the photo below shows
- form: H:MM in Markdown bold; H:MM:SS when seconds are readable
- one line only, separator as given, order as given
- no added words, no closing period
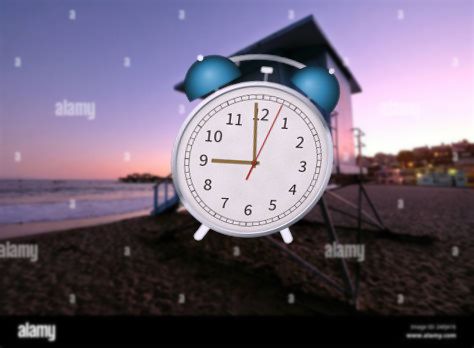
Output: **8:59:03**
